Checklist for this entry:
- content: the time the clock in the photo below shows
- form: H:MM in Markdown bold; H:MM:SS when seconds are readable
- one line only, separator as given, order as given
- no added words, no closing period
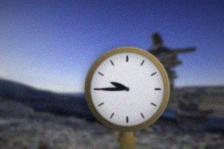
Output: **9:45**
